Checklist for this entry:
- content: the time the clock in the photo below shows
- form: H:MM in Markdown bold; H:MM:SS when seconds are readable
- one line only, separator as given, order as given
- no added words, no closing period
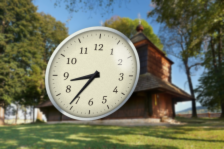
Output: **8:36**
